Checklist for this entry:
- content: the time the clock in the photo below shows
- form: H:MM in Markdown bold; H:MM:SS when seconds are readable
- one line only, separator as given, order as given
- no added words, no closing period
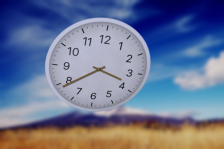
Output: **3:39**
